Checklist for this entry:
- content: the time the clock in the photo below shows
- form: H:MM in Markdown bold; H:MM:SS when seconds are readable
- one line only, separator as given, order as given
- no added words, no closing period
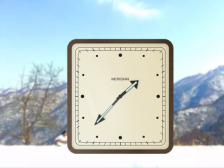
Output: **1:37**
